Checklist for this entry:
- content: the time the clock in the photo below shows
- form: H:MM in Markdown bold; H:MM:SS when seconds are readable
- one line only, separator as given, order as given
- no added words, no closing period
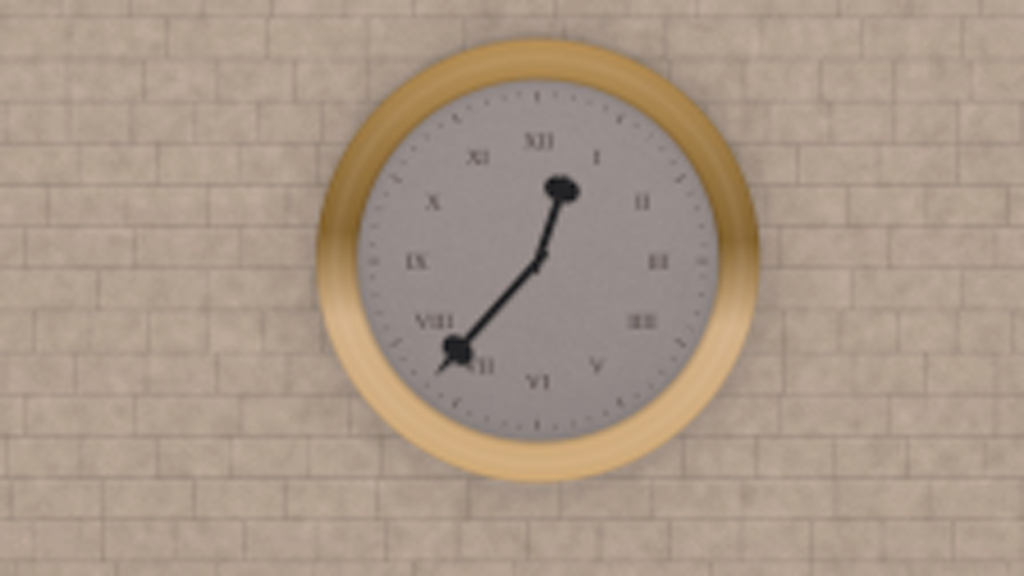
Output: **12:37**
